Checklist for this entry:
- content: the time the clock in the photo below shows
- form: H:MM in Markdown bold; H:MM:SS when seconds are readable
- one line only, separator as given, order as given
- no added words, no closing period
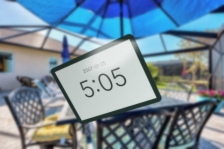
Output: **5:05**
